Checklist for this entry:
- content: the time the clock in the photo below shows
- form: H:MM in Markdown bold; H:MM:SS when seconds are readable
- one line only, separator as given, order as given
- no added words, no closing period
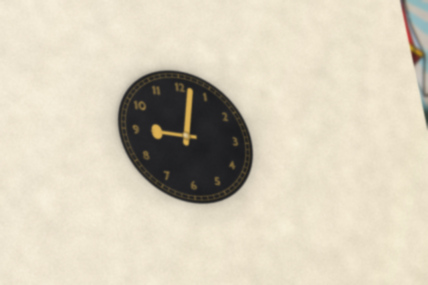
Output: **9:02**
